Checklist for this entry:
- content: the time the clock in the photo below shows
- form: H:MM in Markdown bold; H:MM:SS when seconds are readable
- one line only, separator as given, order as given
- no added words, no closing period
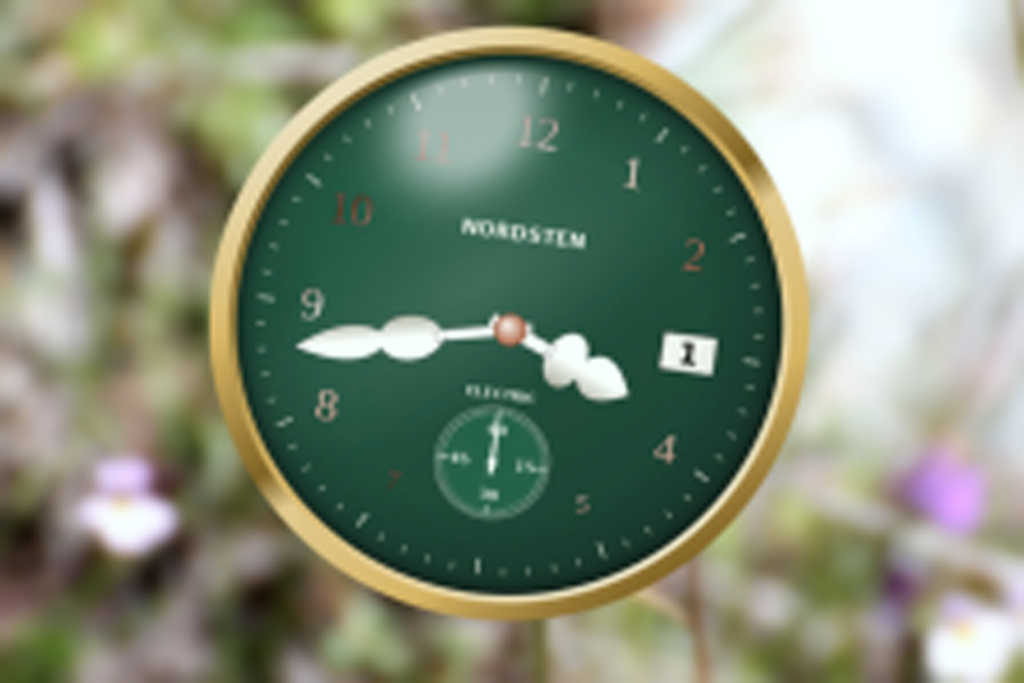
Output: **3:43**
